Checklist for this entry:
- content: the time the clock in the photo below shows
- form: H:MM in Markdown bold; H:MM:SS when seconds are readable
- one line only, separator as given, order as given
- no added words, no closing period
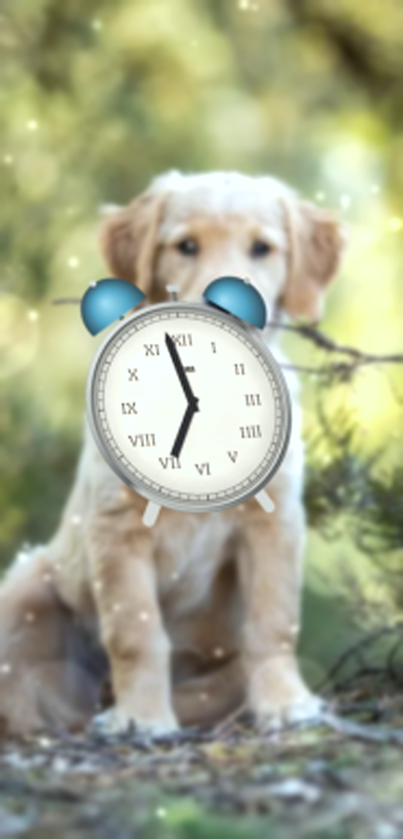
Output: **6:58**
